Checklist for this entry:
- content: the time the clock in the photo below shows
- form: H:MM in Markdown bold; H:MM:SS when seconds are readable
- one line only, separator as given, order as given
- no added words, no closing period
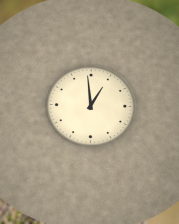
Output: **12:59**
